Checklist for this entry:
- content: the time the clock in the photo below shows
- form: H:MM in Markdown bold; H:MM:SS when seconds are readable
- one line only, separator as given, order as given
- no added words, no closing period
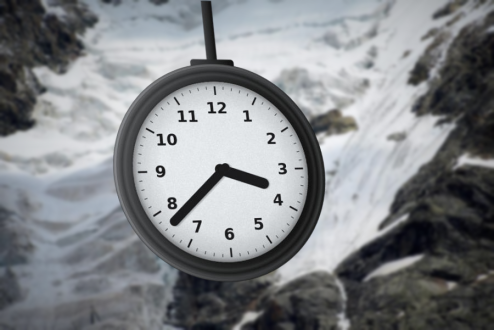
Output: **3:38**
